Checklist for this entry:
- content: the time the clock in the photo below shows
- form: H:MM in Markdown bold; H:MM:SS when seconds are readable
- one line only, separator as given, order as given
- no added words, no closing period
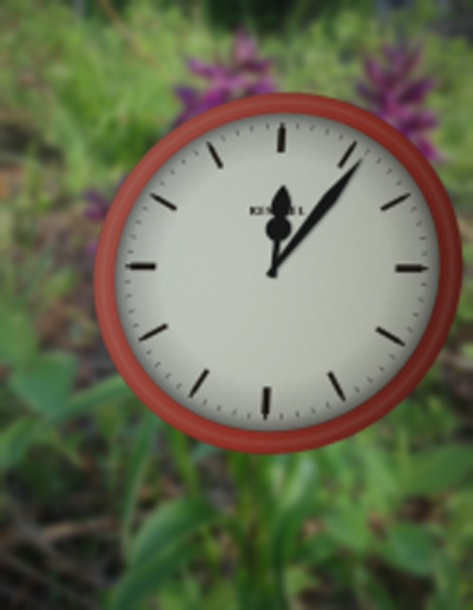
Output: **12:06**
